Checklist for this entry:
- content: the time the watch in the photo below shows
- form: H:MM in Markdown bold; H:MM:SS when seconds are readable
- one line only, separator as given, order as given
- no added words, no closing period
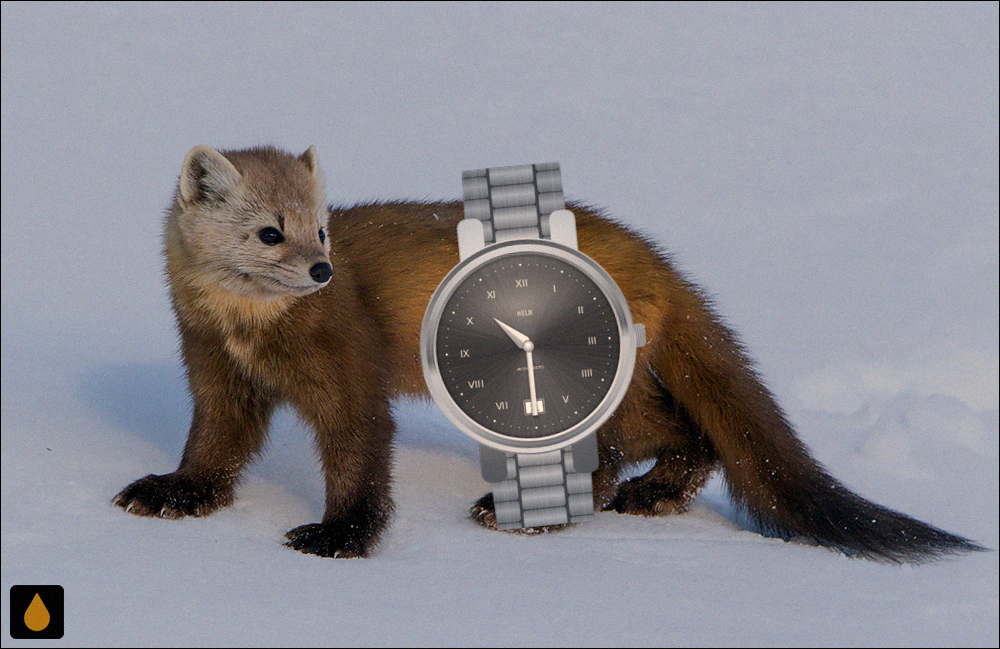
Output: **10:30**
